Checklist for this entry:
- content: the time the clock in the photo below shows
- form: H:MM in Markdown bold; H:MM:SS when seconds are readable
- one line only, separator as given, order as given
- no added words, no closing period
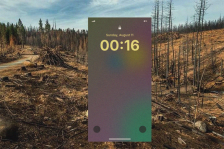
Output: **0:16**
